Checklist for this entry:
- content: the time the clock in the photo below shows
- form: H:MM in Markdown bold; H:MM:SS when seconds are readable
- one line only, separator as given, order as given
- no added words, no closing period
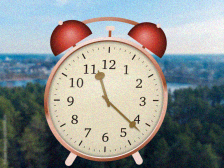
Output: **11:22**
